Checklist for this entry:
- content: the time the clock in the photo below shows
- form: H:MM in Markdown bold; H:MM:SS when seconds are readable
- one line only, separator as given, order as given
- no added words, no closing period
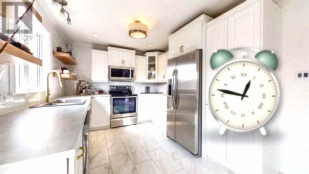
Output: **12:47**
